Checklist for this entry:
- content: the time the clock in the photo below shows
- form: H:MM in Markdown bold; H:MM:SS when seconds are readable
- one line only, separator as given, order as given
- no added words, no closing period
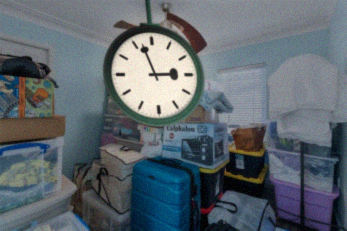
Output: **2:57**
